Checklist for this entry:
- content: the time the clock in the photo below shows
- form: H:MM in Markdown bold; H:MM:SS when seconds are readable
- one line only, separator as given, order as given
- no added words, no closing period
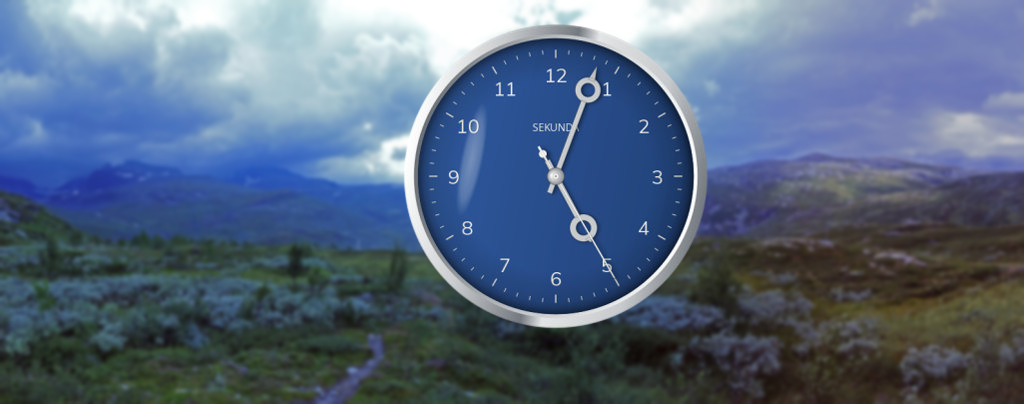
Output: **5:03:25**
